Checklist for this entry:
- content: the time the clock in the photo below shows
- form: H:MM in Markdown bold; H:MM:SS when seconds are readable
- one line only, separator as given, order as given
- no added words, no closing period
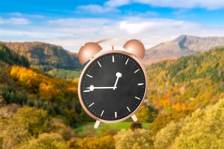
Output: **12:46**
